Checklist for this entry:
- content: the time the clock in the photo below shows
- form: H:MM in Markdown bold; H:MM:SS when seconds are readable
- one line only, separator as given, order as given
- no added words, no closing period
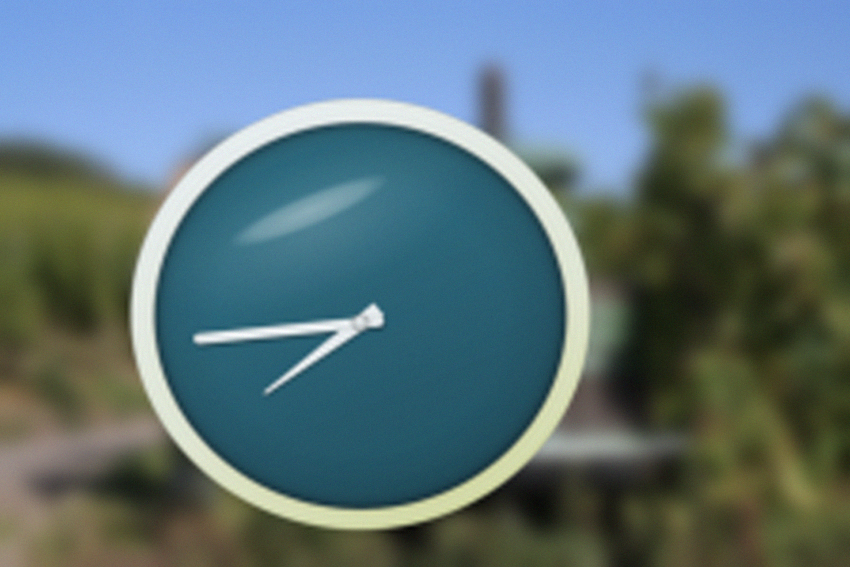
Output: **7:44**
